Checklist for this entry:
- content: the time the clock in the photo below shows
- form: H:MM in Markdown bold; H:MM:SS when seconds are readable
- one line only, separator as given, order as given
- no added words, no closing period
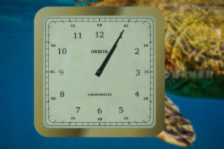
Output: **1:05**
